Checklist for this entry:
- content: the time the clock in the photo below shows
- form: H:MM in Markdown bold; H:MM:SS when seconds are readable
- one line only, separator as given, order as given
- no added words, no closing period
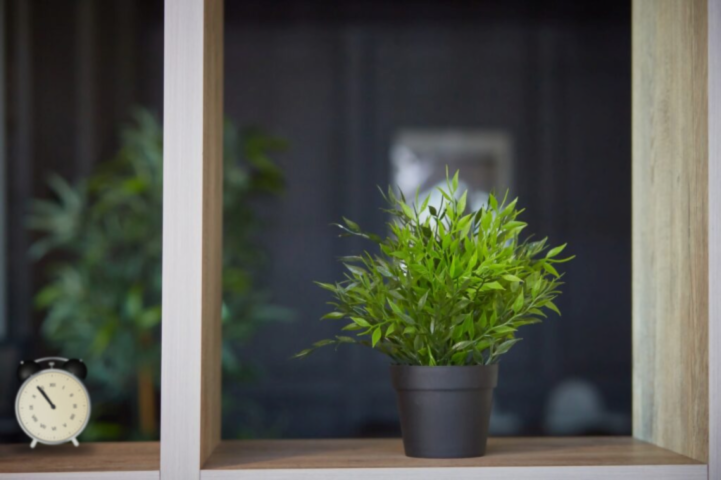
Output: **10:54**
